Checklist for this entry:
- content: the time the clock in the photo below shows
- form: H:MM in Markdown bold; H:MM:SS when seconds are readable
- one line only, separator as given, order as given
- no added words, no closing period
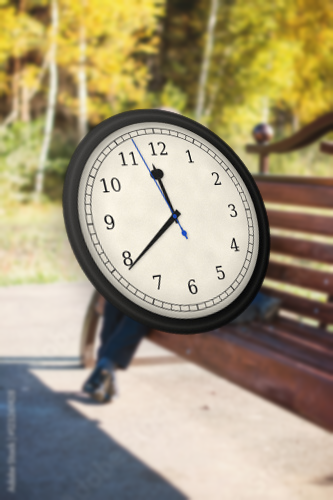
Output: **11:38:57**
